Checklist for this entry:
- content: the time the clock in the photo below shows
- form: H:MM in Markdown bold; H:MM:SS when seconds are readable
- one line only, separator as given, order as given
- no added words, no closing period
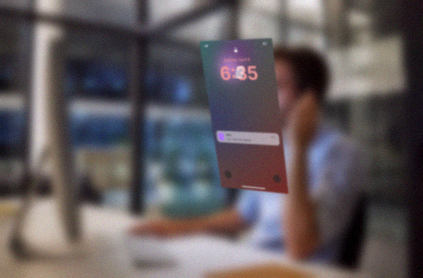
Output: **6:35**
